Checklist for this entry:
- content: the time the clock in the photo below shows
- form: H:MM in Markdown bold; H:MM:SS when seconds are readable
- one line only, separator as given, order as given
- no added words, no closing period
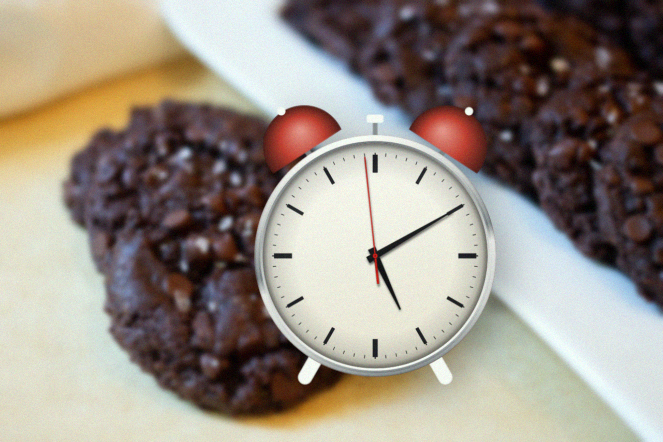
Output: **5:09:59**
